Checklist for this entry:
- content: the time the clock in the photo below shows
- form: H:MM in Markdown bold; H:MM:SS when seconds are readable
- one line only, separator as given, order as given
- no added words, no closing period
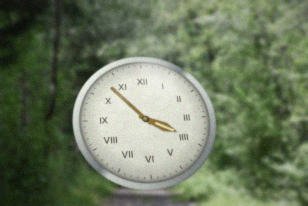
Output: **3:53**
